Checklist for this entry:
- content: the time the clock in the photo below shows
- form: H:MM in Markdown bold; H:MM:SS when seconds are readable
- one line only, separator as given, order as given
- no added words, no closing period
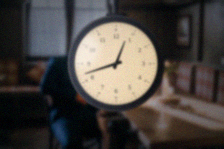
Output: **12:42**
